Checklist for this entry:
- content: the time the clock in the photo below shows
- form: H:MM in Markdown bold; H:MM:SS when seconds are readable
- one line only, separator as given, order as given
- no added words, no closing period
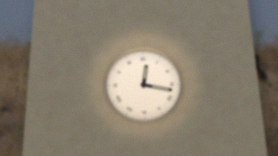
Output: **12:17**
